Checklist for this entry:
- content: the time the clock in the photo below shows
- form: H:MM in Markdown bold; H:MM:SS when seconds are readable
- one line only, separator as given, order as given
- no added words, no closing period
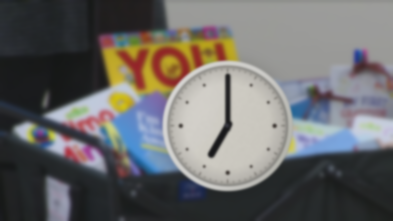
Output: **7:00**
